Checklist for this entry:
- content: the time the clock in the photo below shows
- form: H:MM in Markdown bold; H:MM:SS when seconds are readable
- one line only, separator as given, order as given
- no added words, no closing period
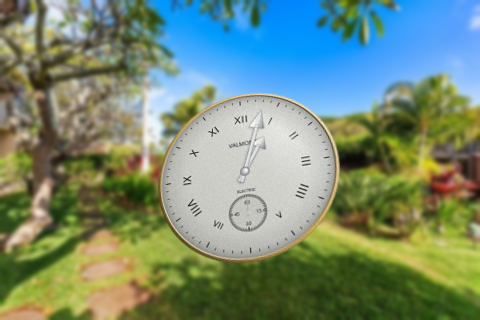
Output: **1:03**
